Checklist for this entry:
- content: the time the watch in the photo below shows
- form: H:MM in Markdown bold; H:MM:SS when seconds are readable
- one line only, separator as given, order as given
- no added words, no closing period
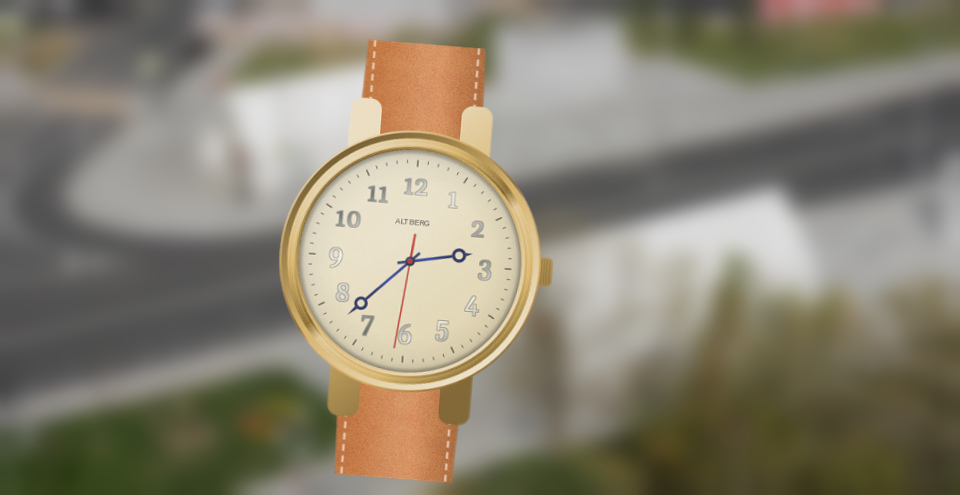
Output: **2:37:31**
